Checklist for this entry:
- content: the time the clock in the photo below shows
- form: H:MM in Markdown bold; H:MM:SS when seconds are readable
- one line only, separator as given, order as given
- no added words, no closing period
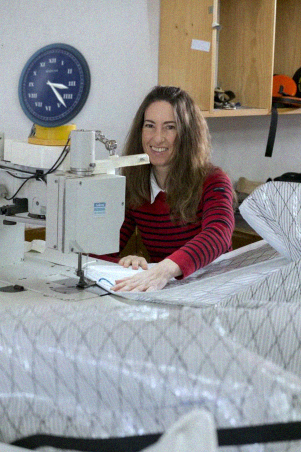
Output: **3:23**
